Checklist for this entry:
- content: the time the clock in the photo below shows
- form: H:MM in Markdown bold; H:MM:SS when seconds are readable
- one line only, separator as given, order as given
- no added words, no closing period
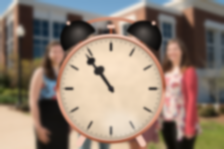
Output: **10:54**
